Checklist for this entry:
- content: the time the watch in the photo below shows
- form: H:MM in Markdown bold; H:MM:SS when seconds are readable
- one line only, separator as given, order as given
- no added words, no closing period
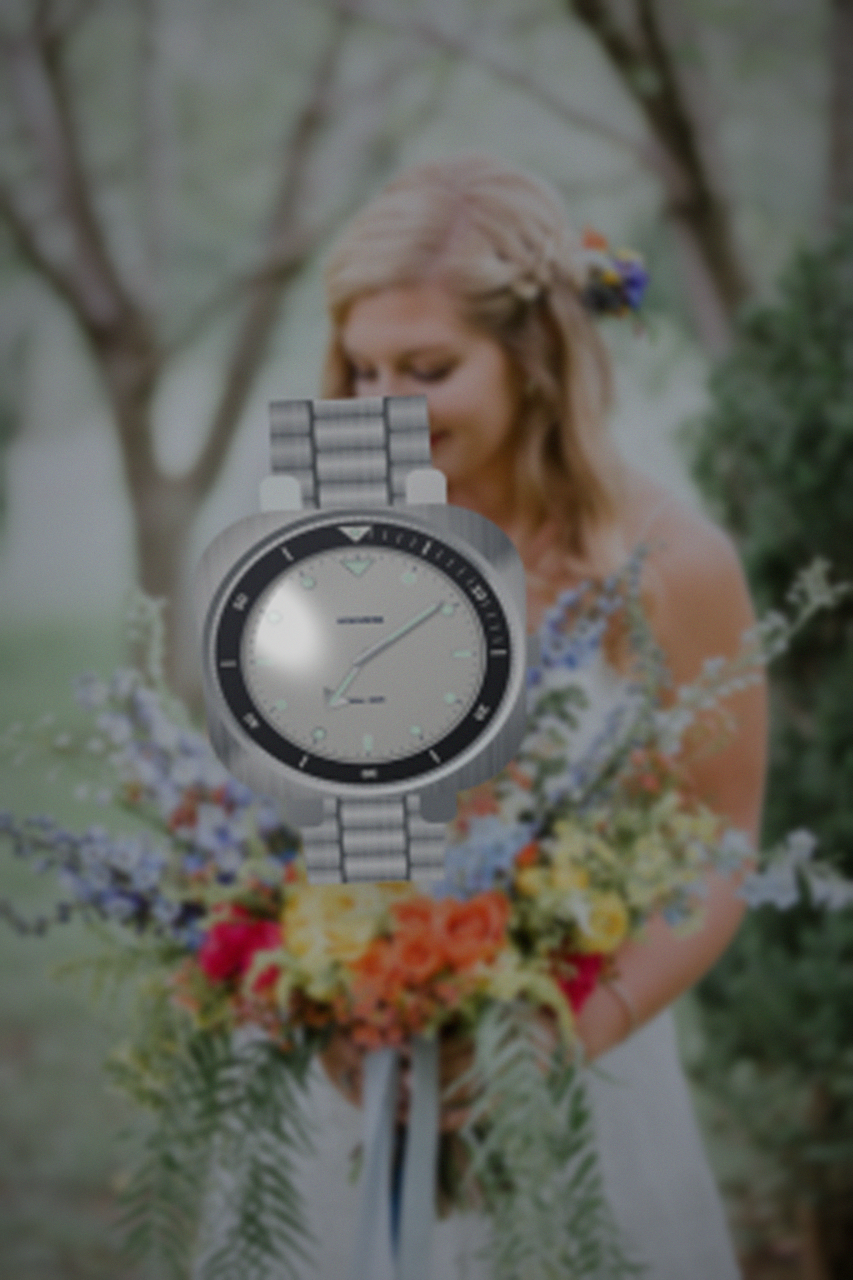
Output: **7:09**
